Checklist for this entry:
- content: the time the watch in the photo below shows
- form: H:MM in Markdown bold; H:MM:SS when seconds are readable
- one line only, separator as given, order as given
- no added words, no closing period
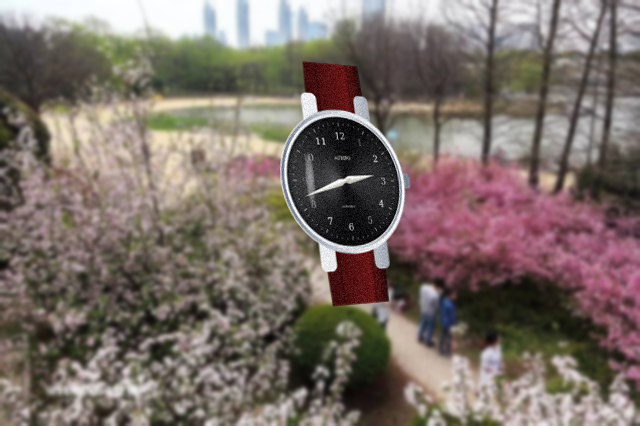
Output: **2:42**
